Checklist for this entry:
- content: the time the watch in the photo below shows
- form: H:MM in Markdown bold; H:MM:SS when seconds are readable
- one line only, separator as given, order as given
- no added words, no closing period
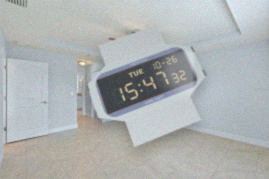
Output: **15:47:32**
